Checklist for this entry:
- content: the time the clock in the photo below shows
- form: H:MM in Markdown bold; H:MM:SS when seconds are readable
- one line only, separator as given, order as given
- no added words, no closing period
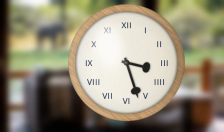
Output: **3:27**
